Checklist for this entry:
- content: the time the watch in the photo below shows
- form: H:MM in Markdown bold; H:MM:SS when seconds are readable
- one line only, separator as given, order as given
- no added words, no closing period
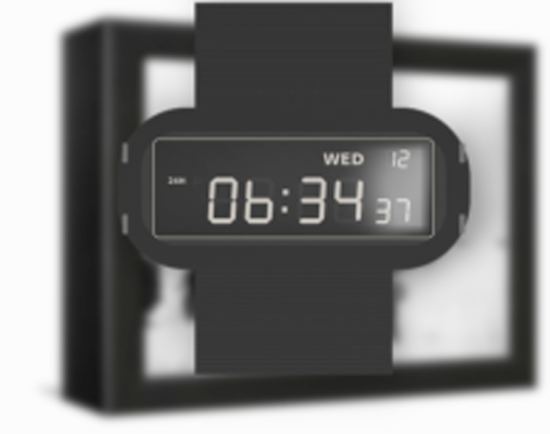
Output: **6:34:37**
